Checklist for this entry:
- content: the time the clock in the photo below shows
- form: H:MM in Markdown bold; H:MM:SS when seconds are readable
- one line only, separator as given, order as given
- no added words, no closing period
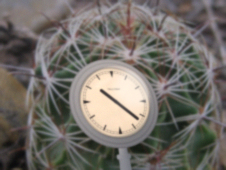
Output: **10:22**
